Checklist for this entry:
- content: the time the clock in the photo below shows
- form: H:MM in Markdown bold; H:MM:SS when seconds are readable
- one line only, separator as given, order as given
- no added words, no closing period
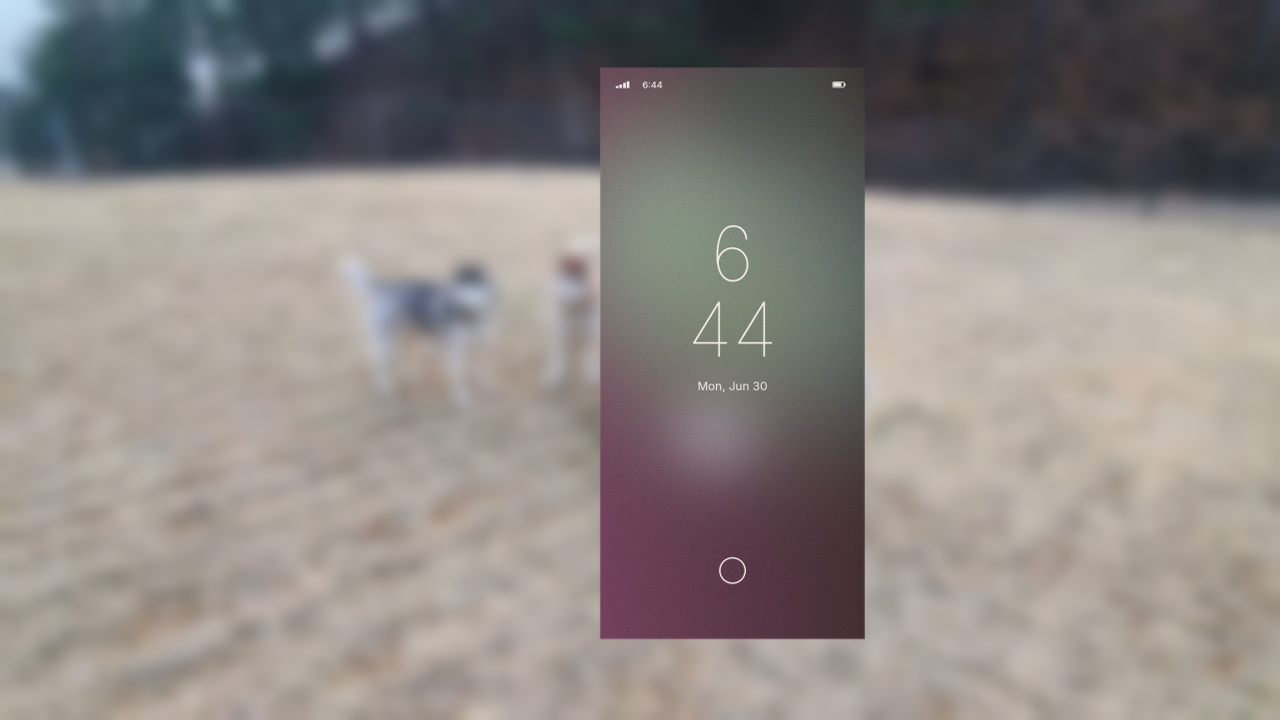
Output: **6:44**
